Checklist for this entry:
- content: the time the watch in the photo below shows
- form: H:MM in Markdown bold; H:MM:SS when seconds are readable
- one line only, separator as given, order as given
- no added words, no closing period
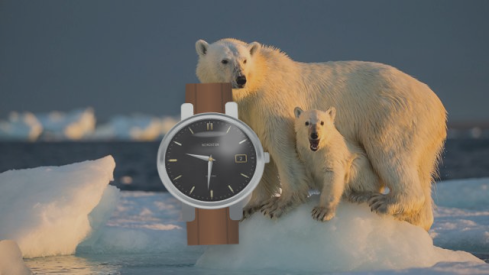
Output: **9:31**
